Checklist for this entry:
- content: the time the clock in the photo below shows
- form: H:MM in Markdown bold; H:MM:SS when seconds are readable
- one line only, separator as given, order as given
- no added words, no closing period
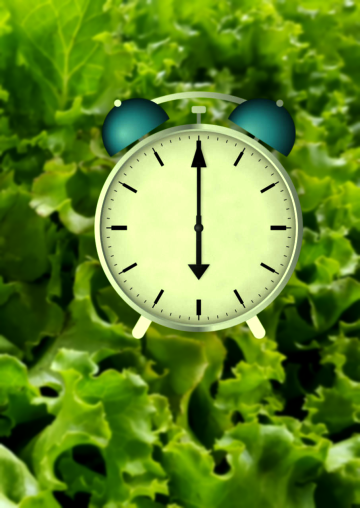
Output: **6:00**
